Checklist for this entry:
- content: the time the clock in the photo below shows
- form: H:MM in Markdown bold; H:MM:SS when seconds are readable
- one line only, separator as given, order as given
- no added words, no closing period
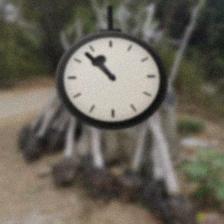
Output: **10:53**
